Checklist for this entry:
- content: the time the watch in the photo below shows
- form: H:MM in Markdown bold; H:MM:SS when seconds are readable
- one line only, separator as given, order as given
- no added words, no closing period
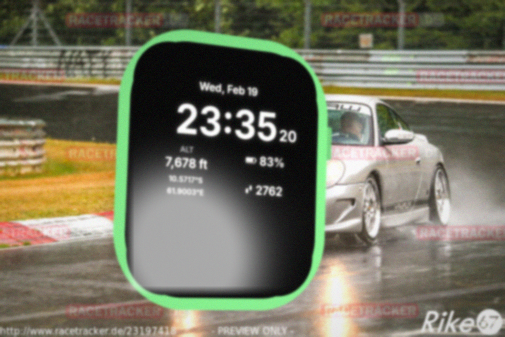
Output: **23:35:20**
